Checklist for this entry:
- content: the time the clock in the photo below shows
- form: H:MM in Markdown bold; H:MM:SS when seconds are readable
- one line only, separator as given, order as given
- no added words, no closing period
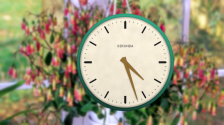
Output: **4:27**
